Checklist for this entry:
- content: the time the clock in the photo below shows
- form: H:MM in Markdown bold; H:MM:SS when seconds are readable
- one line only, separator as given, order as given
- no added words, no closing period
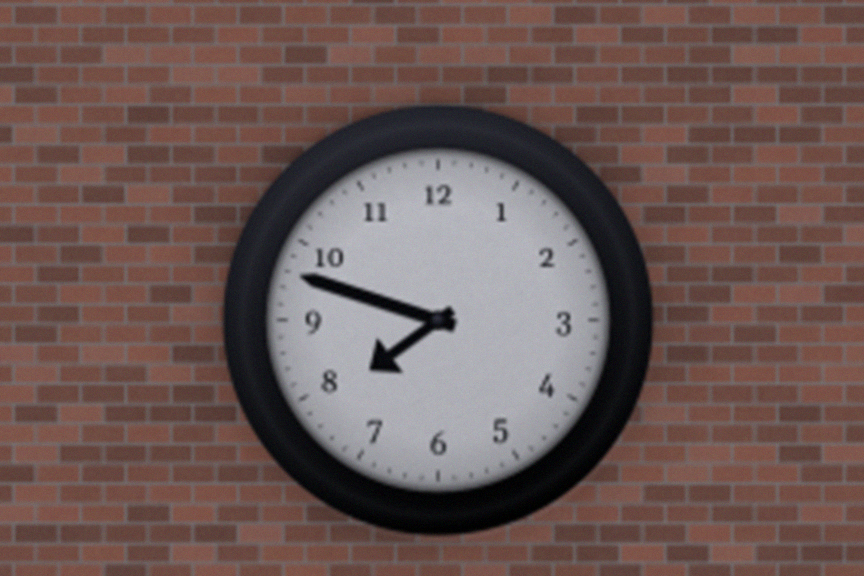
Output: **7:48**
